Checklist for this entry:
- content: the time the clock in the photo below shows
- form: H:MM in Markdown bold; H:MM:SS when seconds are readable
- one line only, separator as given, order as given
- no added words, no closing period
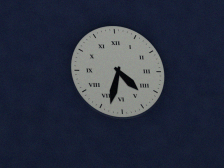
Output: **4:33**
